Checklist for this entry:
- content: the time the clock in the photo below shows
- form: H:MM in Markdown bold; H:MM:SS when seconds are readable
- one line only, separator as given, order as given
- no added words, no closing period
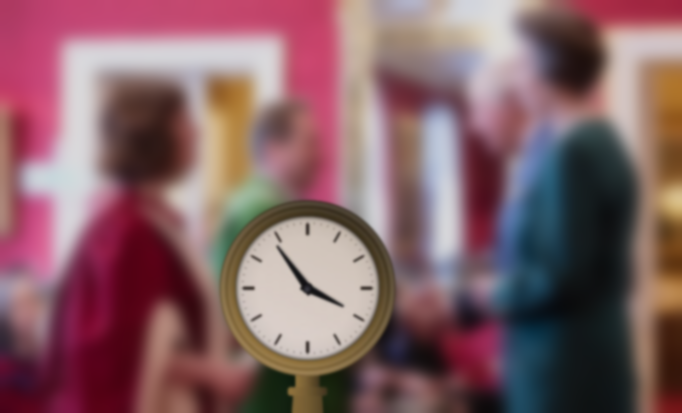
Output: **3:54**
